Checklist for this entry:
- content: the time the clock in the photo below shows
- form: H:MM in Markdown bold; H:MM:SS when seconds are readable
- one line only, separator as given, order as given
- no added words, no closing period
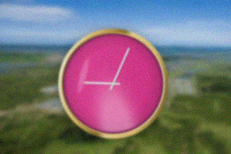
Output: **9:04**
